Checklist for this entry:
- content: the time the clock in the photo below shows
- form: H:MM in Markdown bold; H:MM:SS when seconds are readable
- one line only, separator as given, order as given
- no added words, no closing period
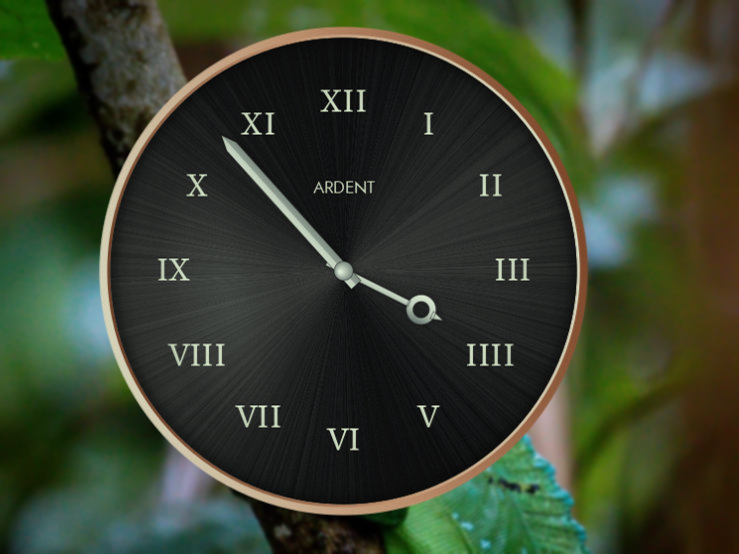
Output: **3:53**
